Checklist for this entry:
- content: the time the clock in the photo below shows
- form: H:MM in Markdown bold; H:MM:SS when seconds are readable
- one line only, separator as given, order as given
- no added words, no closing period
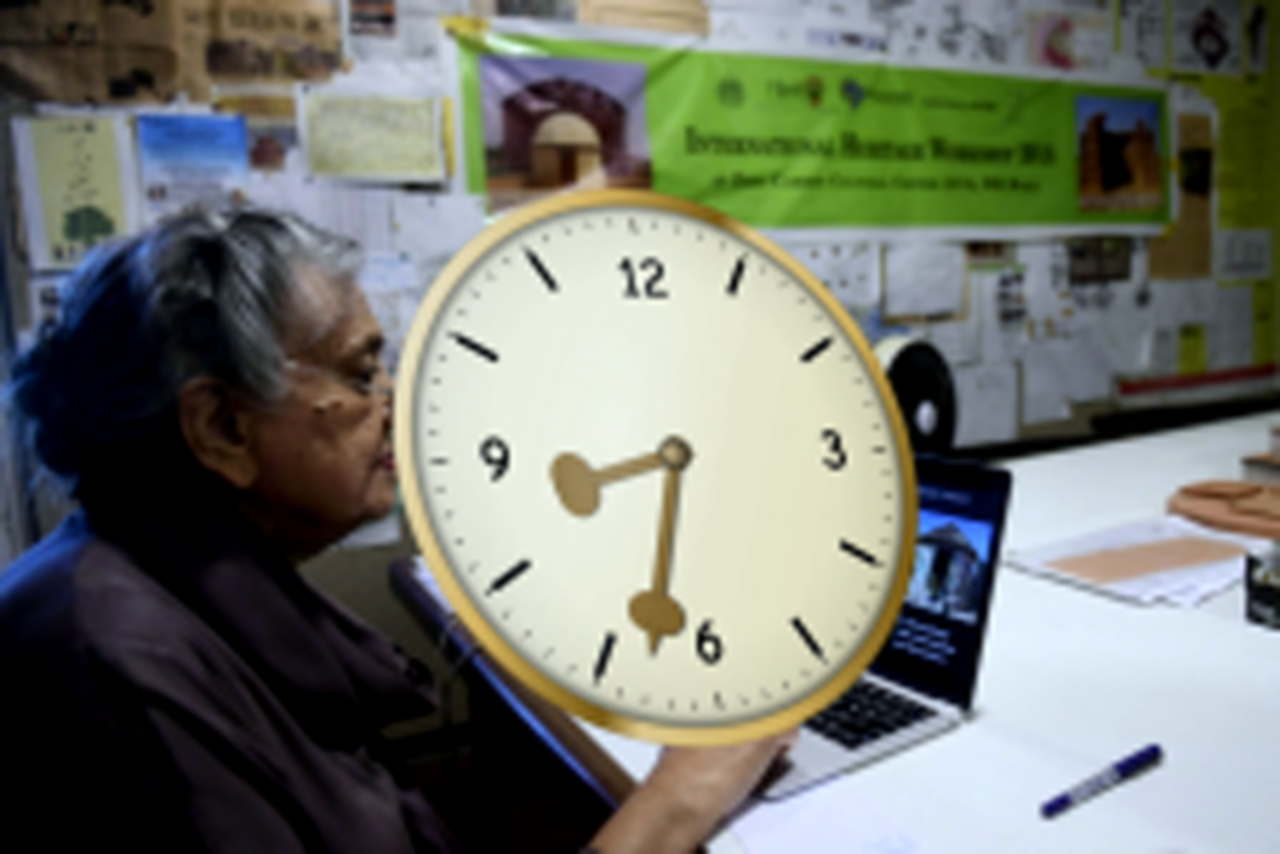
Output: **8:33**
